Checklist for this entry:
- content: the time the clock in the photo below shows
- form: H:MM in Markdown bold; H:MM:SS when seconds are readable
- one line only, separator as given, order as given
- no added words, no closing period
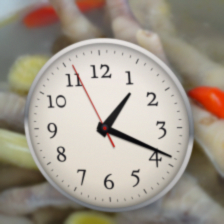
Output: **1:18:56**
